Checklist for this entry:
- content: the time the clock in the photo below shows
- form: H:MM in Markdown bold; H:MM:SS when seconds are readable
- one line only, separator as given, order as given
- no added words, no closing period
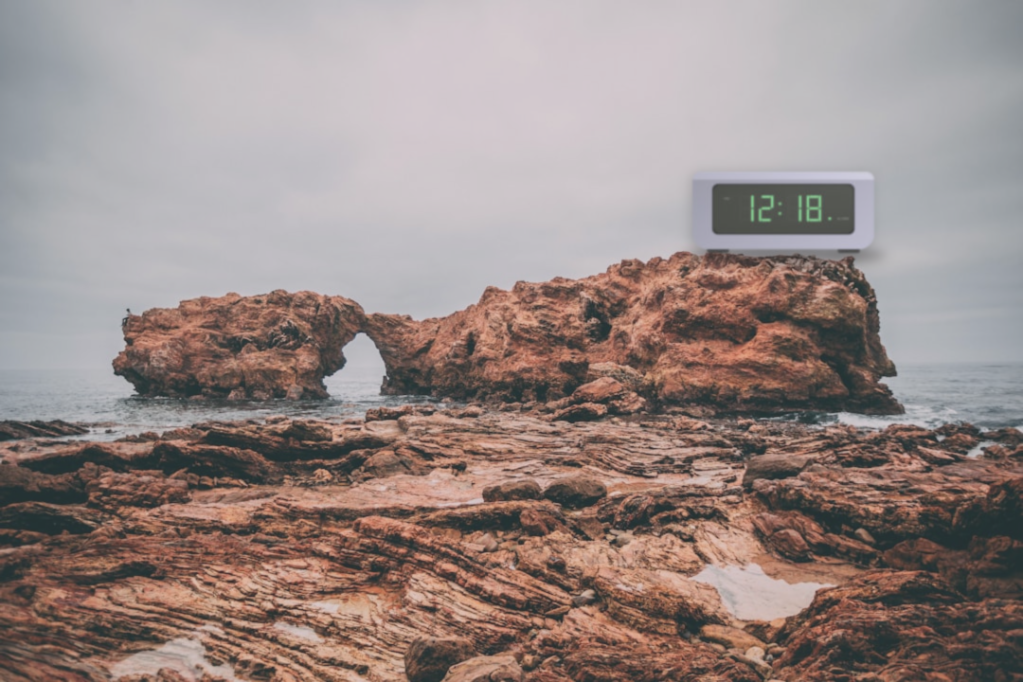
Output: **12:18**
